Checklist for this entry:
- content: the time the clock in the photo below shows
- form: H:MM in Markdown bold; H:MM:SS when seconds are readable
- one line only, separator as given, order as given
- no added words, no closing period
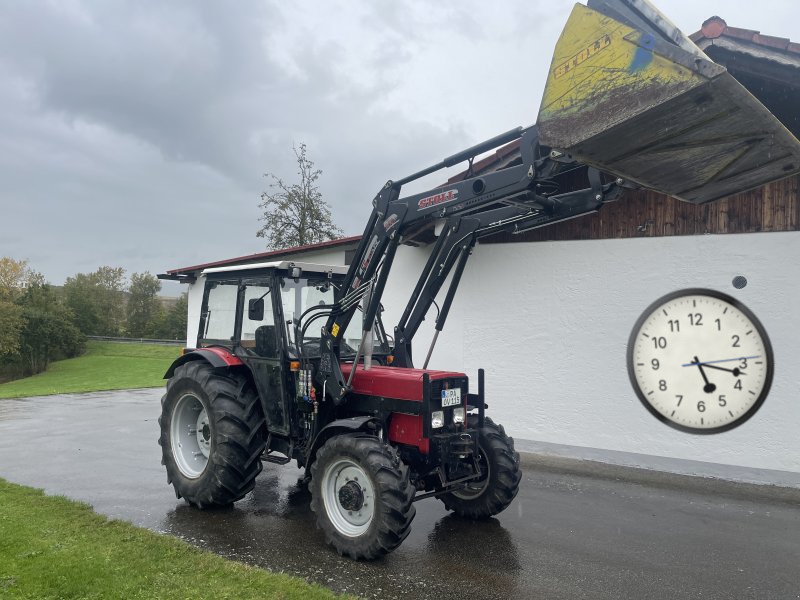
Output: **5:17:14**
